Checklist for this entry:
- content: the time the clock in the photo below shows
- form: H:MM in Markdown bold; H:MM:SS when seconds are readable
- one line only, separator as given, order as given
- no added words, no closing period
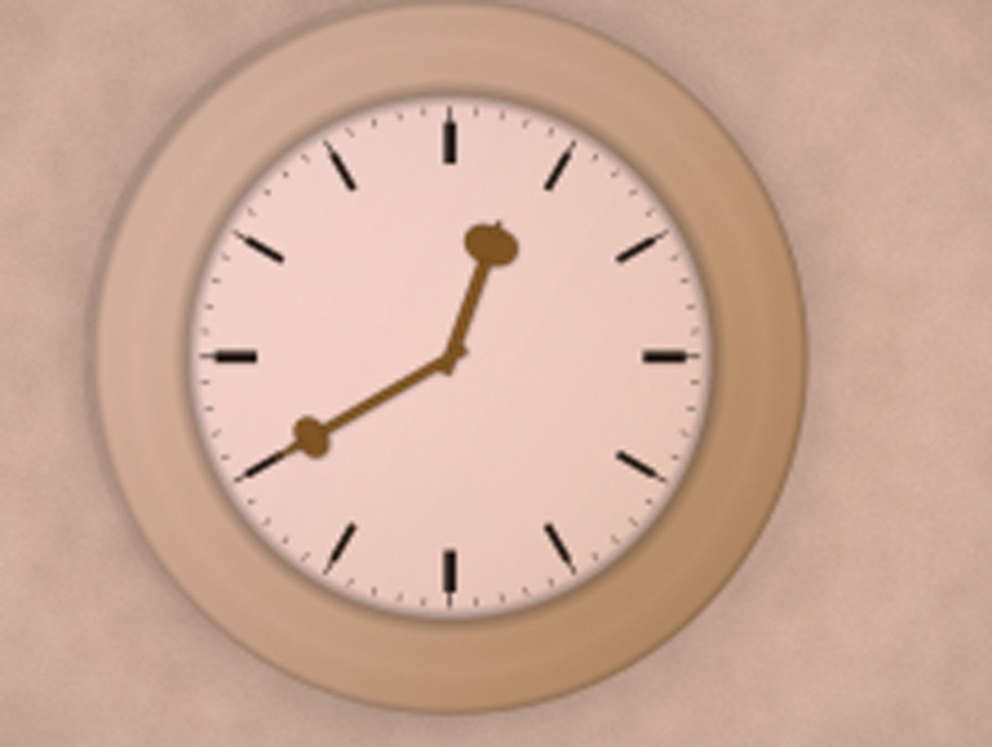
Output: **12:40**
